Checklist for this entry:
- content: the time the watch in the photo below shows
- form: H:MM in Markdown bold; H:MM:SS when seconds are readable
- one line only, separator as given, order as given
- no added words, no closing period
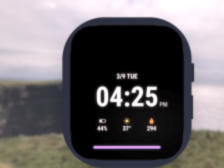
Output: **4:25**
